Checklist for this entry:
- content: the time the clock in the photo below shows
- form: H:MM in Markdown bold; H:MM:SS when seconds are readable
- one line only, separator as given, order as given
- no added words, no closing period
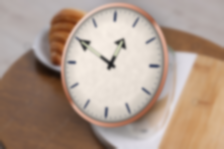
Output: **12:50**
